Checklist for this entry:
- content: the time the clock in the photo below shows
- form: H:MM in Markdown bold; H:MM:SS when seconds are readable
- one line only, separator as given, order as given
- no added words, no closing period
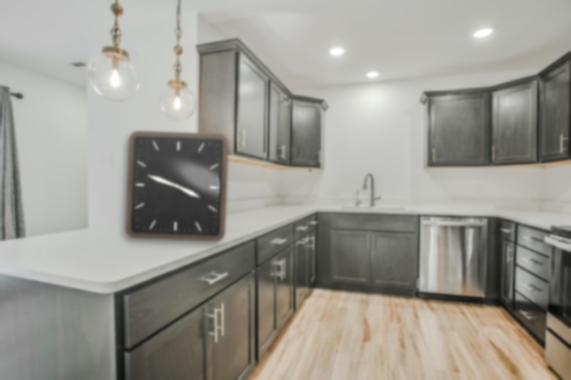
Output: **3:48**
